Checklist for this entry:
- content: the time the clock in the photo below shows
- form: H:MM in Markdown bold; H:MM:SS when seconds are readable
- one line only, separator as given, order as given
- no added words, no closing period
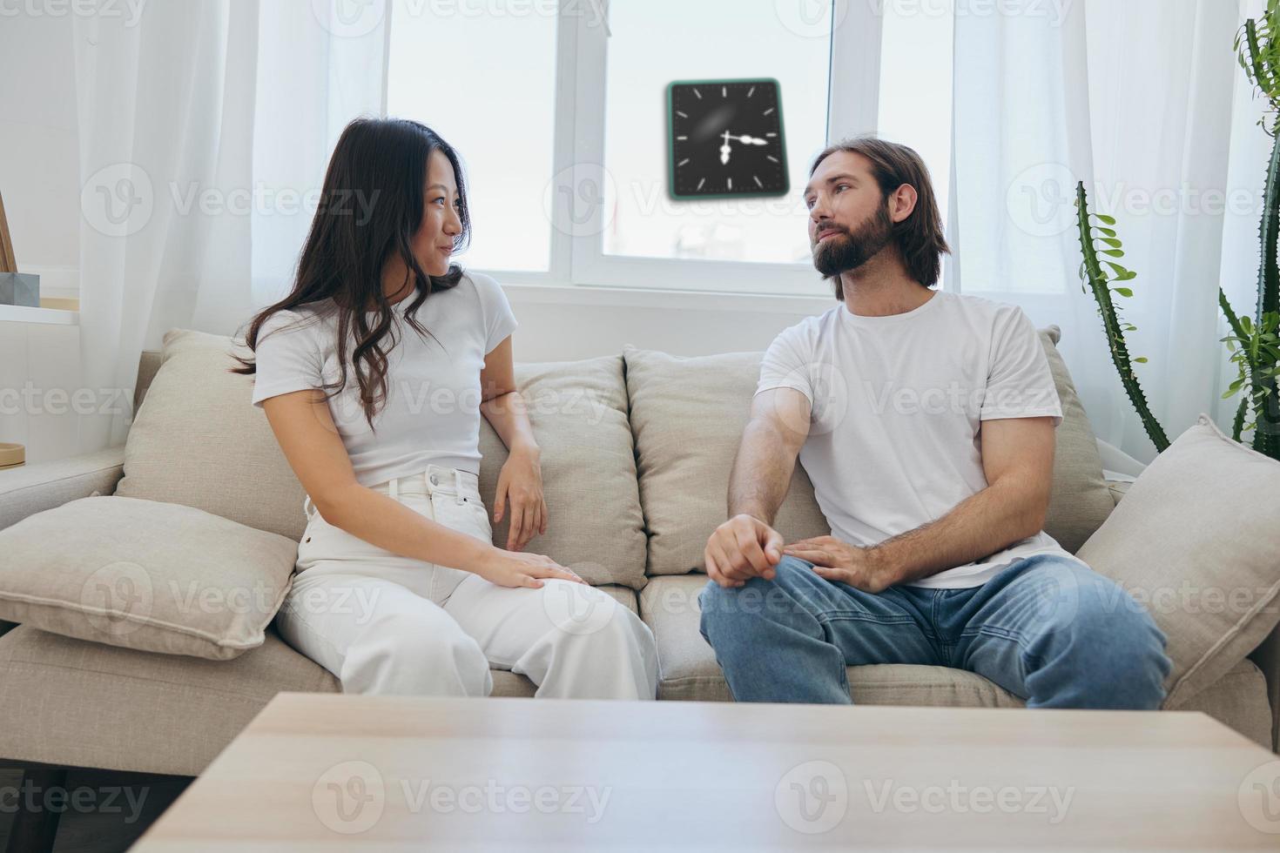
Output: **6:17**
